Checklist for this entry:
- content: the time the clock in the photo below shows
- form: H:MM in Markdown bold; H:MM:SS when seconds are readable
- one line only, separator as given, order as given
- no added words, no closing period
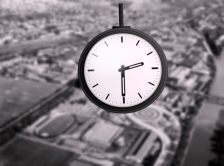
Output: **2:30**
